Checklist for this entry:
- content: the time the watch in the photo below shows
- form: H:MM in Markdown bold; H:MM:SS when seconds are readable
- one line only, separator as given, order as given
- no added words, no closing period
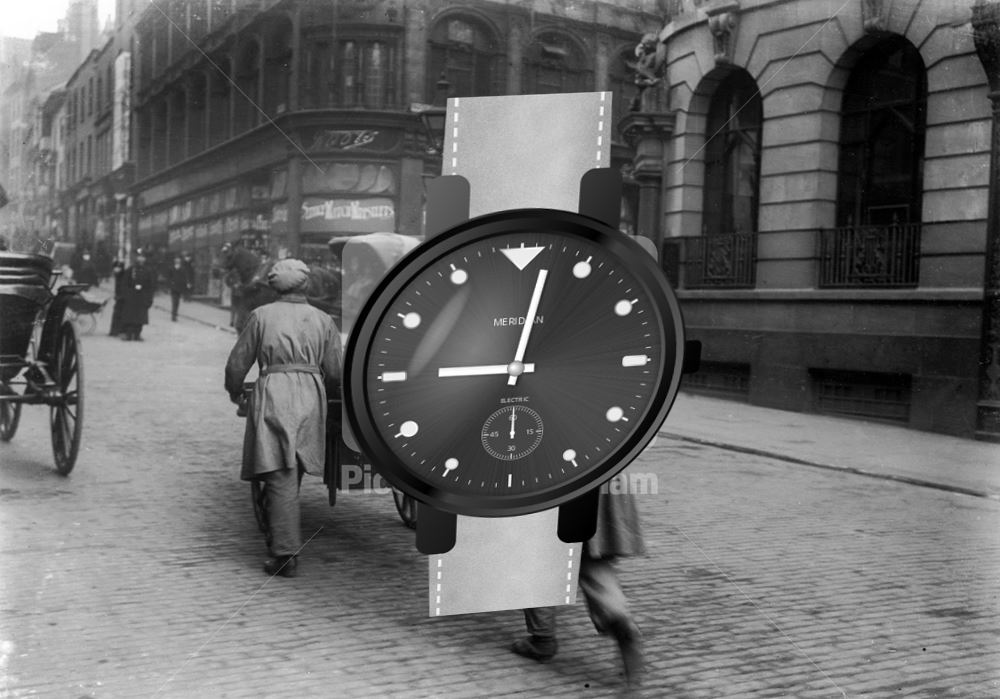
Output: **9:02**
